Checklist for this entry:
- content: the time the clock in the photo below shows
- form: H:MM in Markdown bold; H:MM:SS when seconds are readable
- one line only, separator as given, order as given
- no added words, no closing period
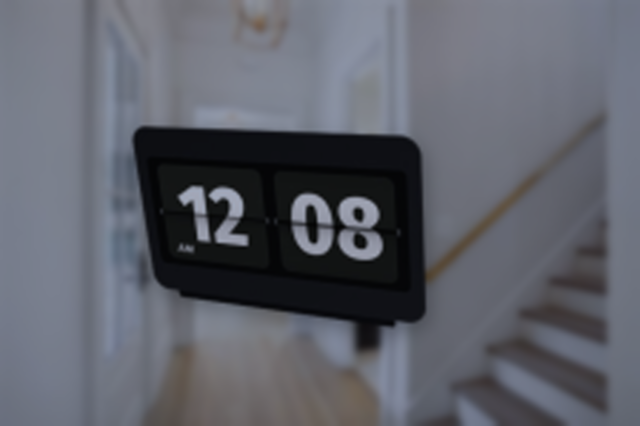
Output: **12:08**
